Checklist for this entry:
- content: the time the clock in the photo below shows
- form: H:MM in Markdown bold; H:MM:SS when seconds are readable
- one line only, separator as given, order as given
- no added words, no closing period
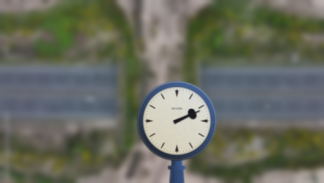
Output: **2:11**
